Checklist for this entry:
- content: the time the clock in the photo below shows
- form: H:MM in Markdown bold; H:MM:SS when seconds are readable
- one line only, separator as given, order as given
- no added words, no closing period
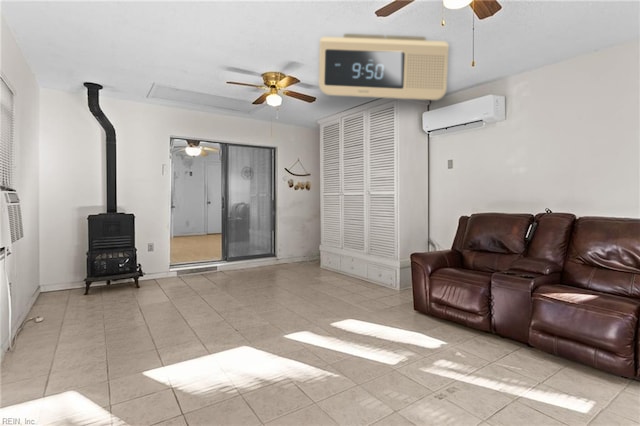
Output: **9:50**
